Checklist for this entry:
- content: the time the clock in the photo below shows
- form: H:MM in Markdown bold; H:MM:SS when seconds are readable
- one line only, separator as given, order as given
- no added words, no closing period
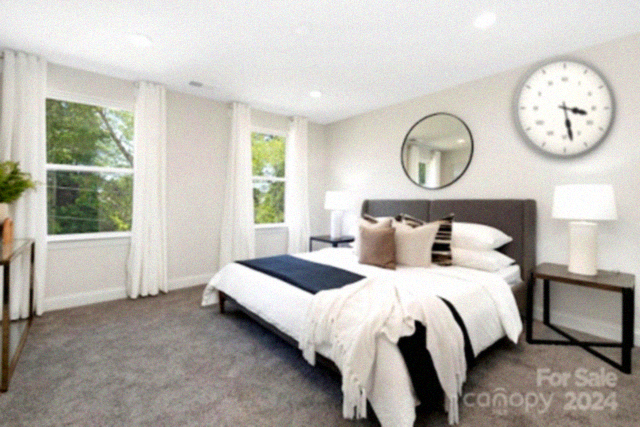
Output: **3:28**
